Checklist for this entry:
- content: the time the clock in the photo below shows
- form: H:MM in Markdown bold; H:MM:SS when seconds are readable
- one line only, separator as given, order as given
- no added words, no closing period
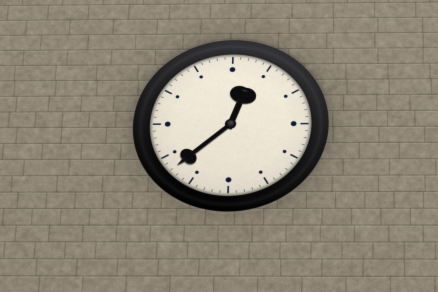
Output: **12:38**
